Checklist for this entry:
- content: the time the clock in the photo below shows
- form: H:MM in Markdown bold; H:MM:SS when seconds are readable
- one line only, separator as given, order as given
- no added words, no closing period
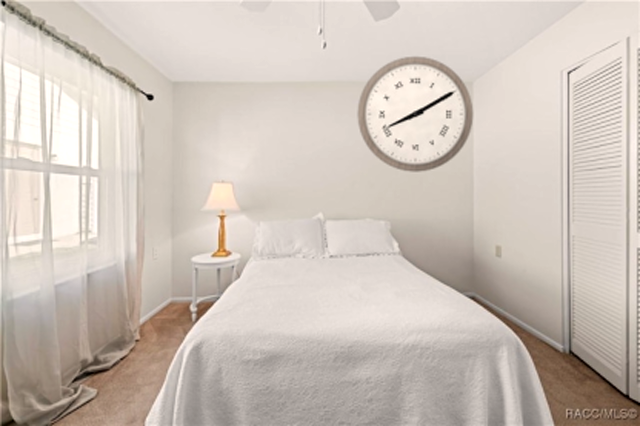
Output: **8:10**
